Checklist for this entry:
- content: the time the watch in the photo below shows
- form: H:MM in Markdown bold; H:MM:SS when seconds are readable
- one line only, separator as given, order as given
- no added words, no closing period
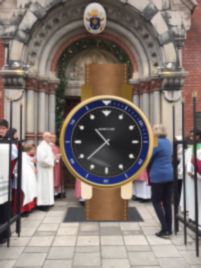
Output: **10:38**
